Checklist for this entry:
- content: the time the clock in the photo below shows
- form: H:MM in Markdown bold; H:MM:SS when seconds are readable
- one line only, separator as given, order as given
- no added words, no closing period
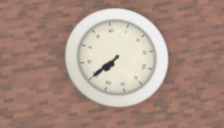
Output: **7:40**
